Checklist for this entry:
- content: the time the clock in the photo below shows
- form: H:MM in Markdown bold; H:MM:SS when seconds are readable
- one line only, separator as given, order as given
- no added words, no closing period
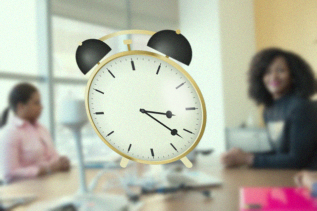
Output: **3:22**
